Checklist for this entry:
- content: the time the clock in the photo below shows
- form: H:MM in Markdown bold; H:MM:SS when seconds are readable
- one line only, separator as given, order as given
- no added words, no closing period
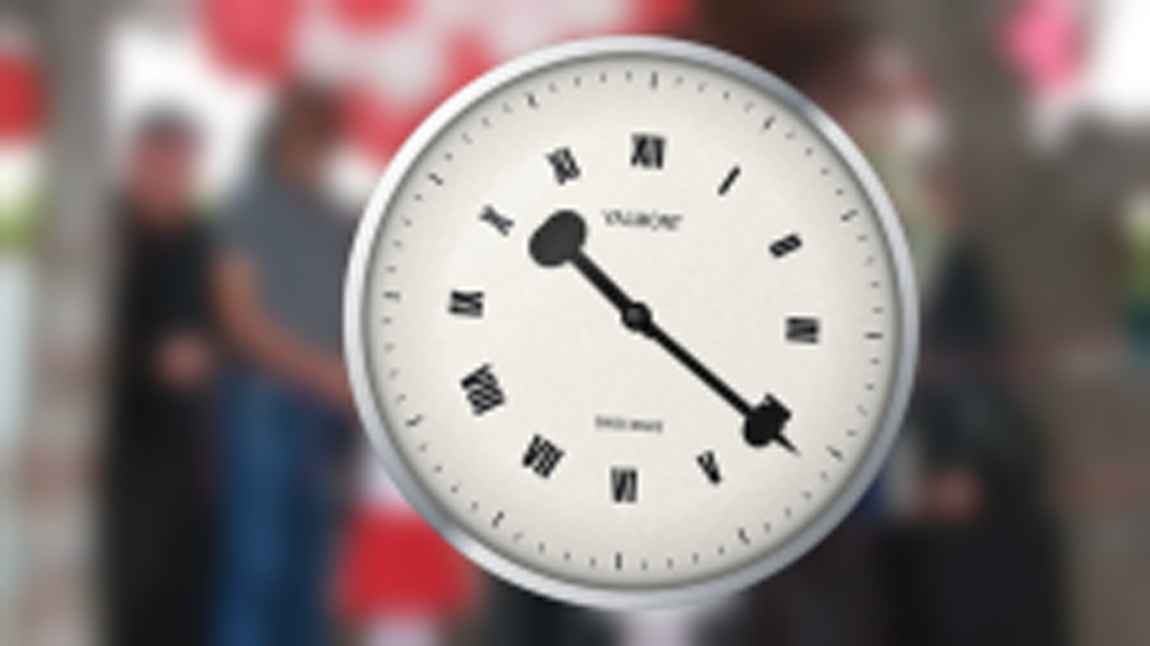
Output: **10:21**
